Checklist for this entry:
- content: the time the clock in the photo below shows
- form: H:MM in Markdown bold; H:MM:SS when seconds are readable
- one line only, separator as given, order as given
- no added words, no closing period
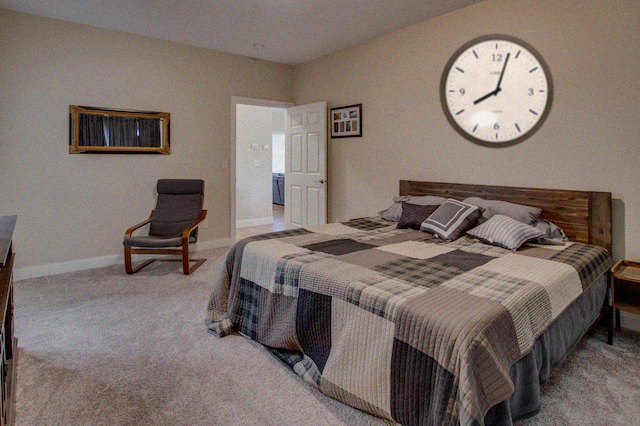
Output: **8:03**
